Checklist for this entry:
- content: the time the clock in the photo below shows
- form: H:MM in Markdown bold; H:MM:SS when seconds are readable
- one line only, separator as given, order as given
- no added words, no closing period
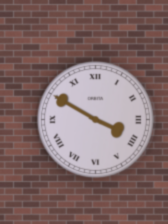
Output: **3:50**
